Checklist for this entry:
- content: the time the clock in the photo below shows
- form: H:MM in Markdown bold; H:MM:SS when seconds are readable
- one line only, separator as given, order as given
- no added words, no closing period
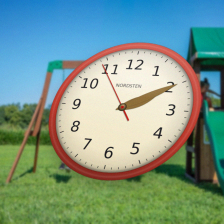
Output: **2:09:54**
